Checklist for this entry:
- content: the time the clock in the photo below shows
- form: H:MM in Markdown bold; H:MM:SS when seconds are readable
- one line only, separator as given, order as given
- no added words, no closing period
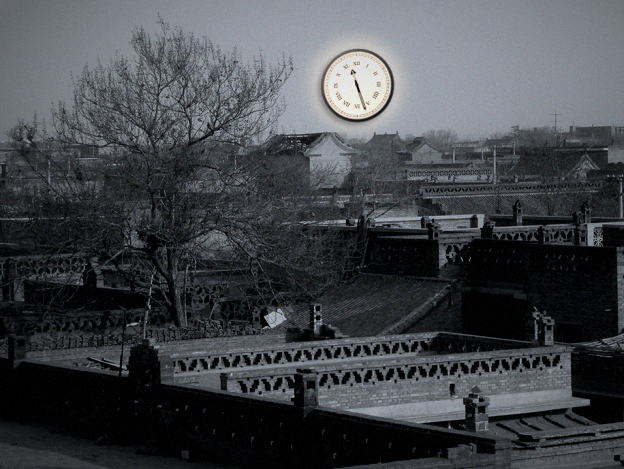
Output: **11:27**
